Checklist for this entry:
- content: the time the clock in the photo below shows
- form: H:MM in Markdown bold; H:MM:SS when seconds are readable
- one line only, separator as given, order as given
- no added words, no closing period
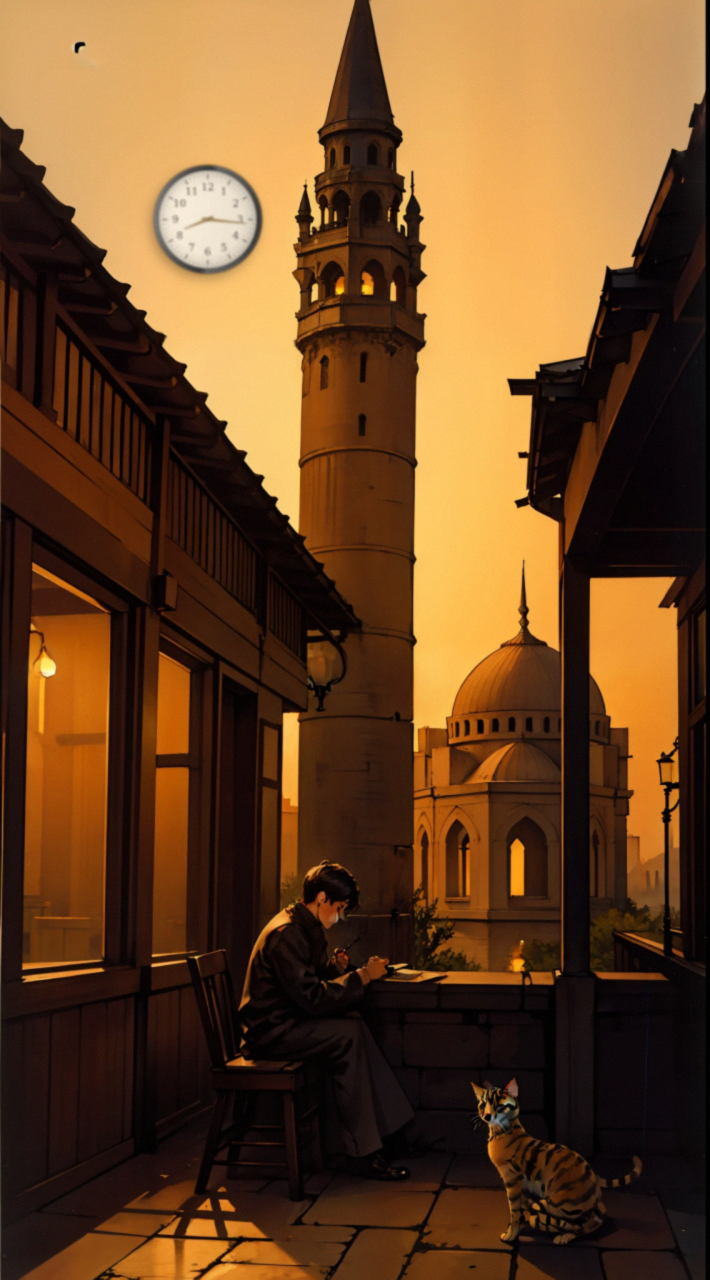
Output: **8:16**
